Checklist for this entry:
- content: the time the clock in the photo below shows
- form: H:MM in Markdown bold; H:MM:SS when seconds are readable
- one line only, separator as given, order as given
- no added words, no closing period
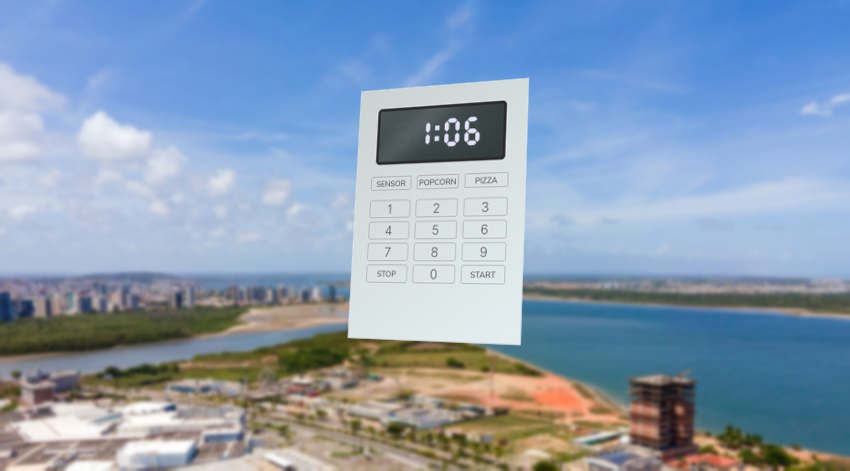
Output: **1:06**
